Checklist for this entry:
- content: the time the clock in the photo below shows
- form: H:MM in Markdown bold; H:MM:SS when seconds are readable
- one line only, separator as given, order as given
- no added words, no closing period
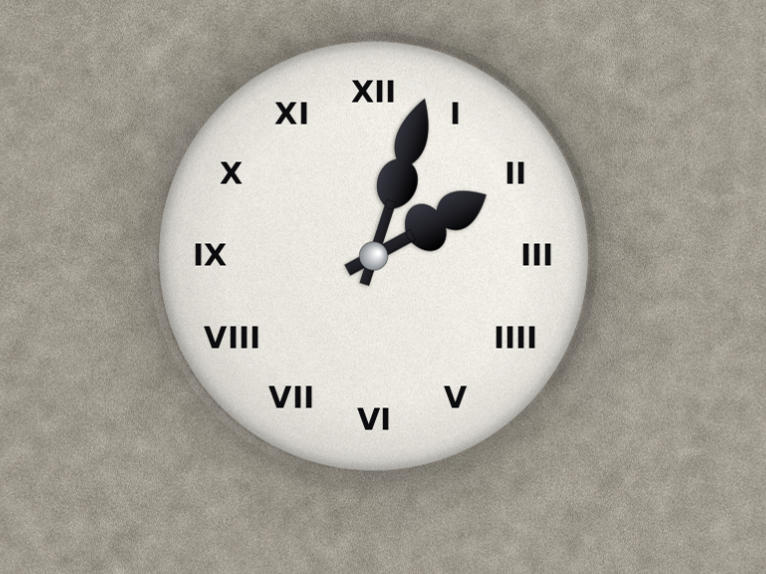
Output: **2:03**
